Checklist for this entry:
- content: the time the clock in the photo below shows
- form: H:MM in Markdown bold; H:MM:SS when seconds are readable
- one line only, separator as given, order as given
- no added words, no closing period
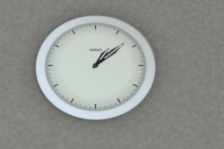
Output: **1:08**
